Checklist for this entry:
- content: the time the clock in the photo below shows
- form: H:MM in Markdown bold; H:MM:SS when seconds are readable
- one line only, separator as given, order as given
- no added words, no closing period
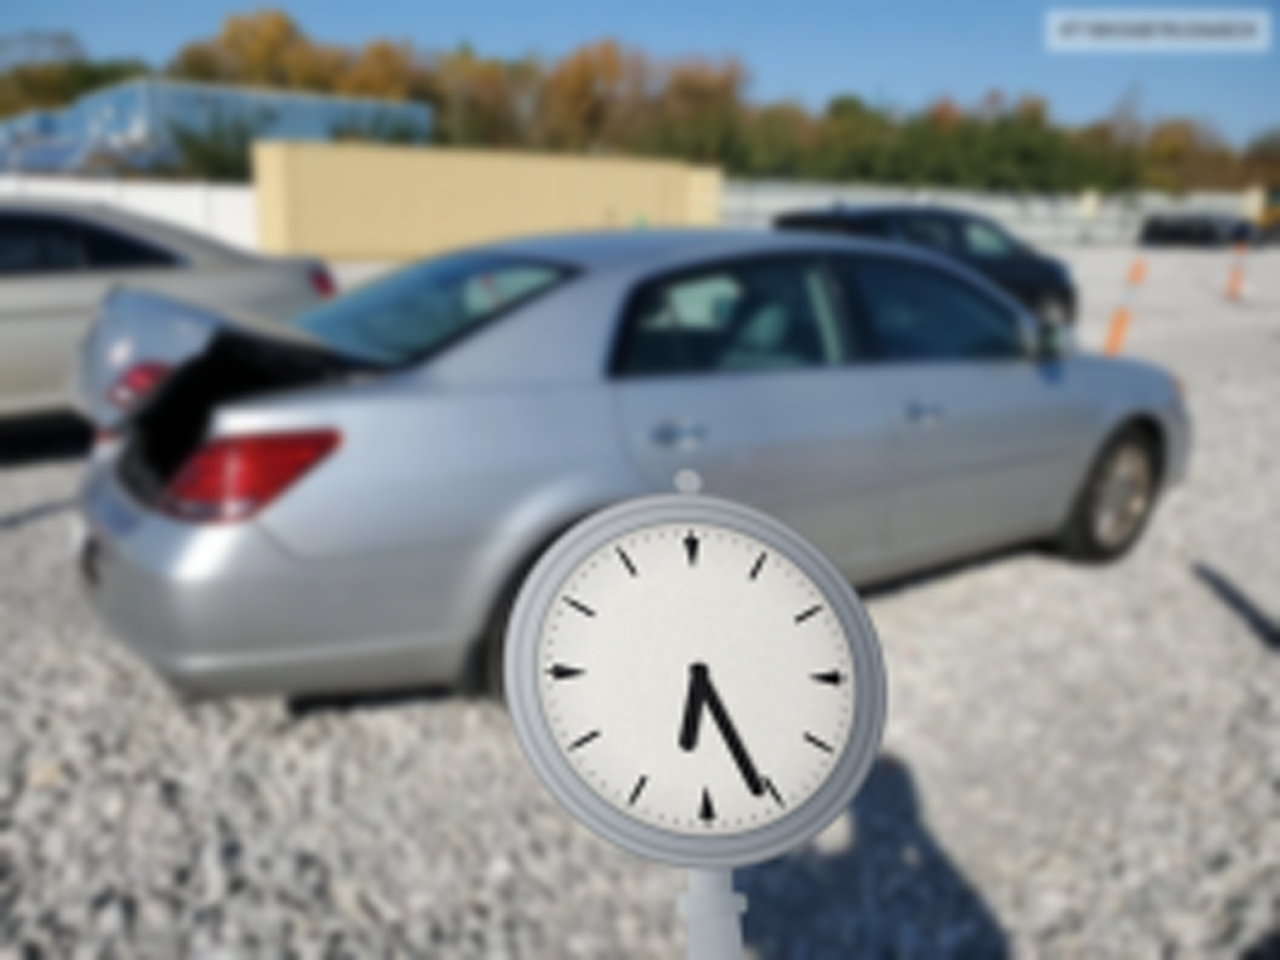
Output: **6:26**
